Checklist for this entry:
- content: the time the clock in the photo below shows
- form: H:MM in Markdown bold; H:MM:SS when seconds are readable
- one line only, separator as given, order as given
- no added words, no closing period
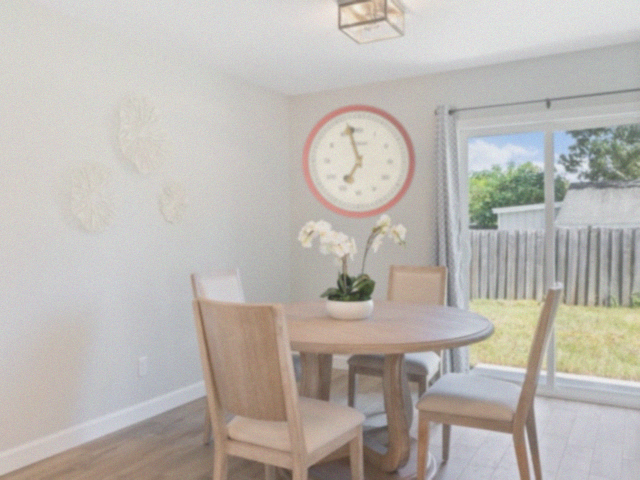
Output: **6:57**
